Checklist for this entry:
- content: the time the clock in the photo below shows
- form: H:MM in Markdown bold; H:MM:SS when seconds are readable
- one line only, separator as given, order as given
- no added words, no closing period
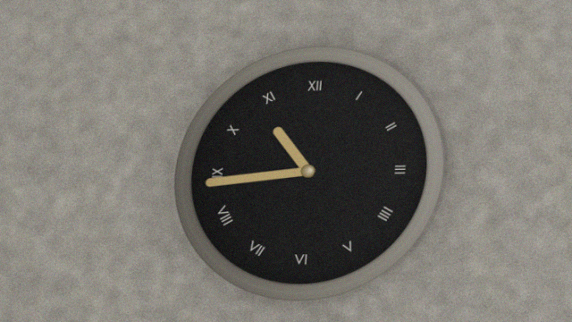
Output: **10:44**
